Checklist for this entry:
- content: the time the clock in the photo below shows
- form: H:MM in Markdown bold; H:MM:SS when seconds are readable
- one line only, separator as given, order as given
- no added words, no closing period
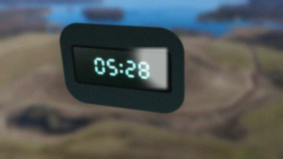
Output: **5:28**
